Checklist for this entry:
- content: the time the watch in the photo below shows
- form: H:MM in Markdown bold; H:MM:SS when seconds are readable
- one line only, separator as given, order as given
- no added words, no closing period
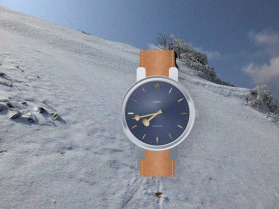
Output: **7:43**
